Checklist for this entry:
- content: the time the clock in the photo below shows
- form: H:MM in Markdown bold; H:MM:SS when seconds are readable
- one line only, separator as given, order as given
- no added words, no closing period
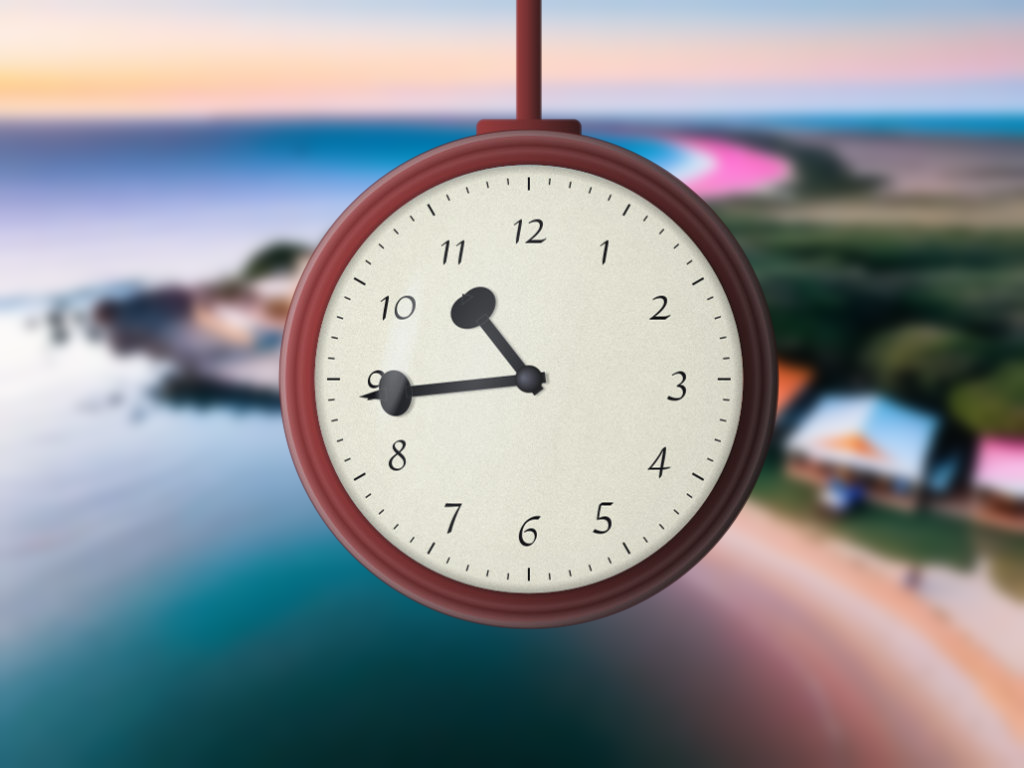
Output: **10:44**
